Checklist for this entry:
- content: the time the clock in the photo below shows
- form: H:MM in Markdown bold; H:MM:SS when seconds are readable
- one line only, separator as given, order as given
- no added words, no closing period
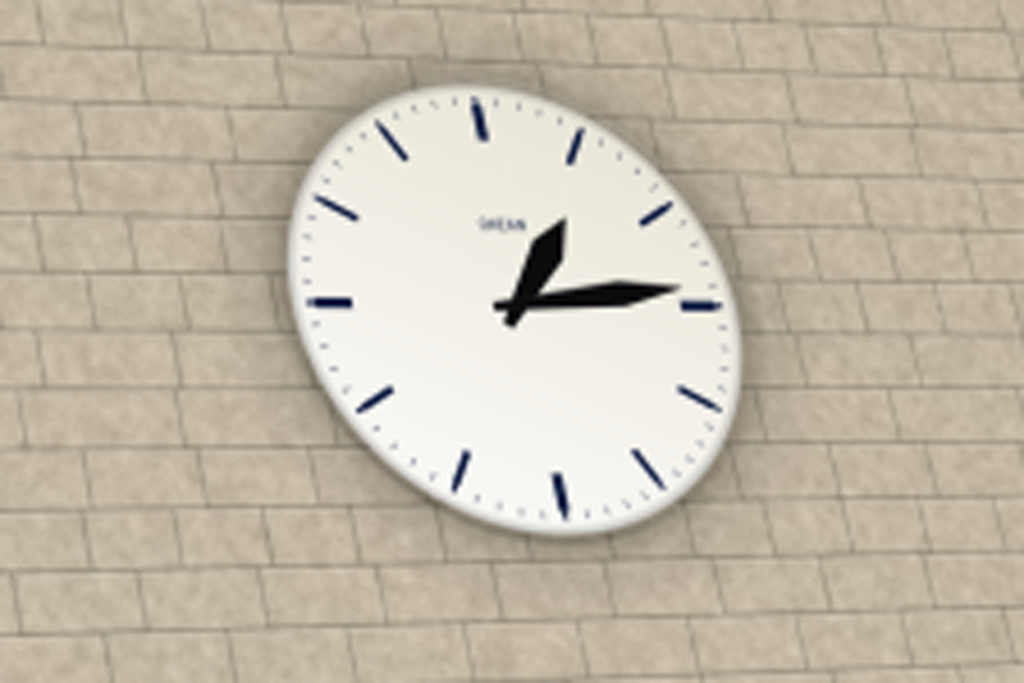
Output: **1:14**
